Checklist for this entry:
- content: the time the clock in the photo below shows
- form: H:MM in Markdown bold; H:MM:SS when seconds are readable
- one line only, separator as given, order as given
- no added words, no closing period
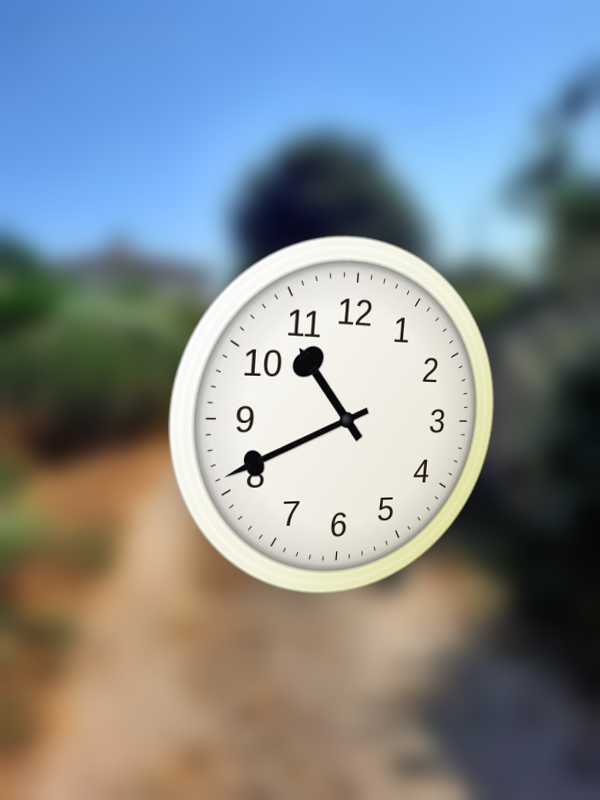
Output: **10:41**
